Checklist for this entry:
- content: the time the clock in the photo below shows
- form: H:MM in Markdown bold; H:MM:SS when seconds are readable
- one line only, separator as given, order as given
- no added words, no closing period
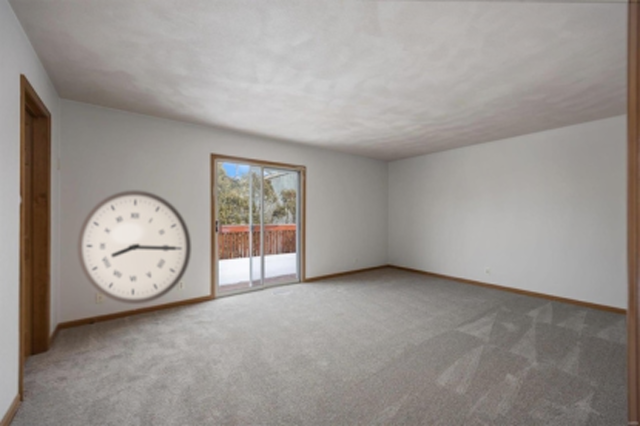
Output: **8:15**
